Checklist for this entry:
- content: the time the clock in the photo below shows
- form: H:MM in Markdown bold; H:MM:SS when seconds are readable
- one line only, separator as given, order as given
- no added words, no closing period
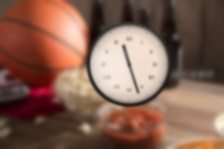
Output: **11:27**
